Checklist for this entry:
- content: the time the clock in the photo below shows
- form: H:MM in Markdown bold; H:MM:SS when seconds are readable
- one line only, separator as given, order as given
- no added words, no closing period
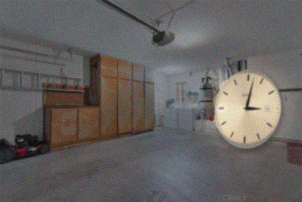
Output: **3:02**
